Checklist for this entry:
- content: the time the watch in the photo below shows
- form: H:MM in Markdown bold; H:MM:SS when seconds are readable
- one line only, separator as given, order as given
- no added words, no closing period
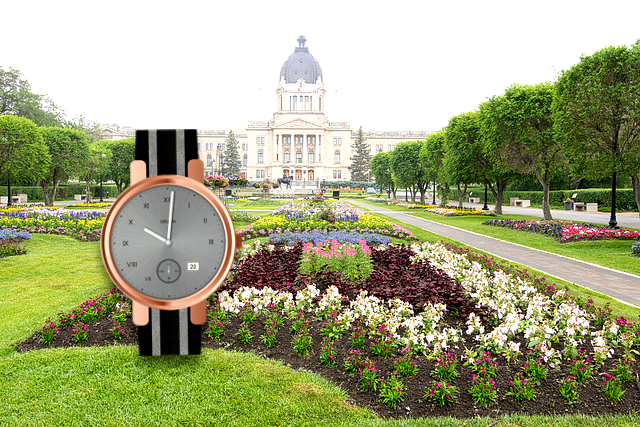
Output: **10:01**
